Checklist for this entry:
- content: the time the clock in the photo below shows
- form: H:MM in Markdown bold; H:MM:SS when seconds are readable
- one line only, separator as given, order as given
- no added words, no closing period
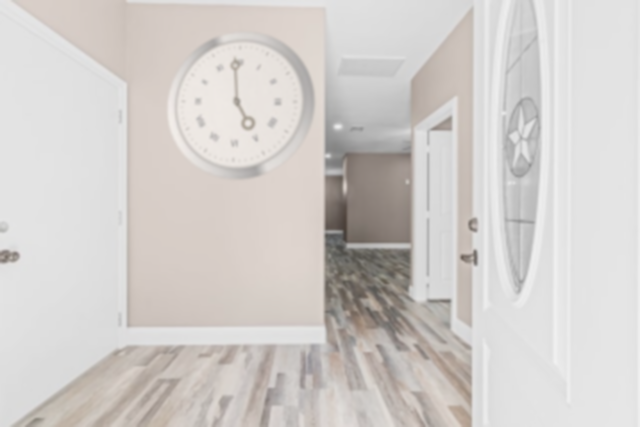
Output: **4:59**
